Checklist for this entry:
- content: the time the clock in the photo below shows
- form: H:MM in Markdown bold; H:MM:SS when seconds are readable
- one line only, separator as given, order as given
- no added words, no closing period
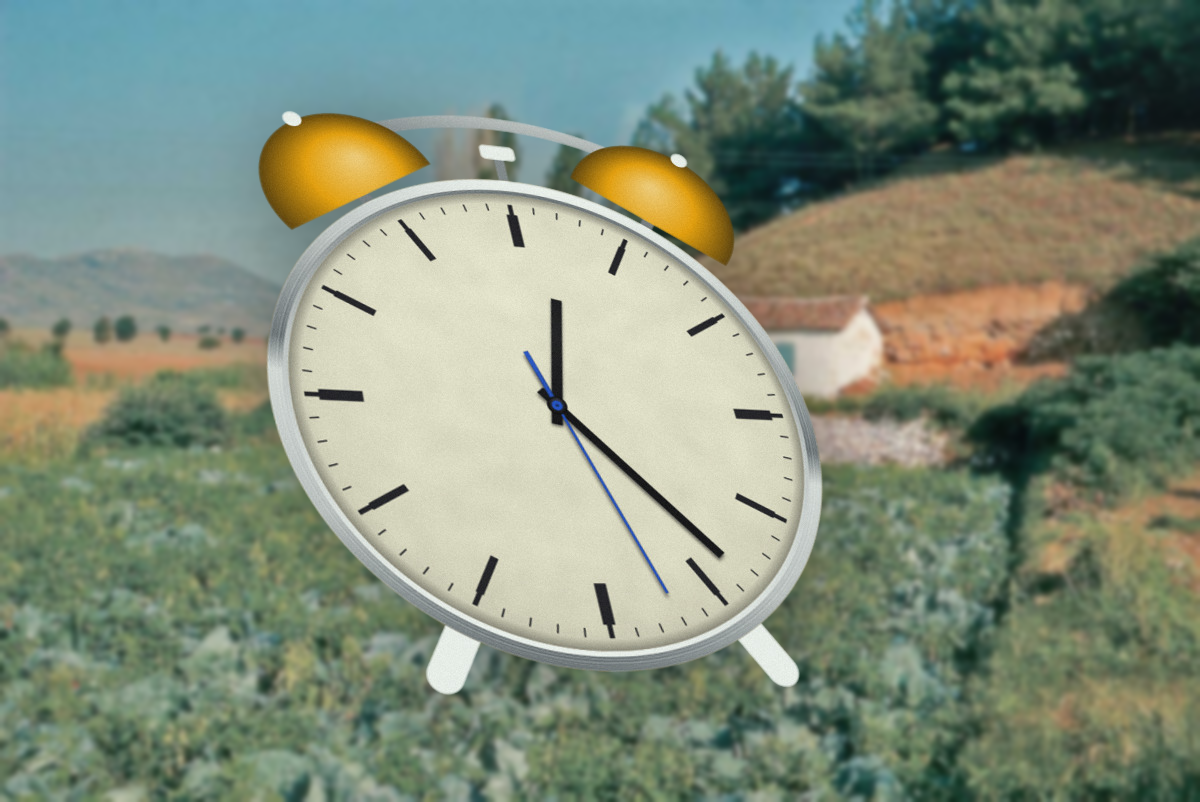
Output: **12:23:27**
